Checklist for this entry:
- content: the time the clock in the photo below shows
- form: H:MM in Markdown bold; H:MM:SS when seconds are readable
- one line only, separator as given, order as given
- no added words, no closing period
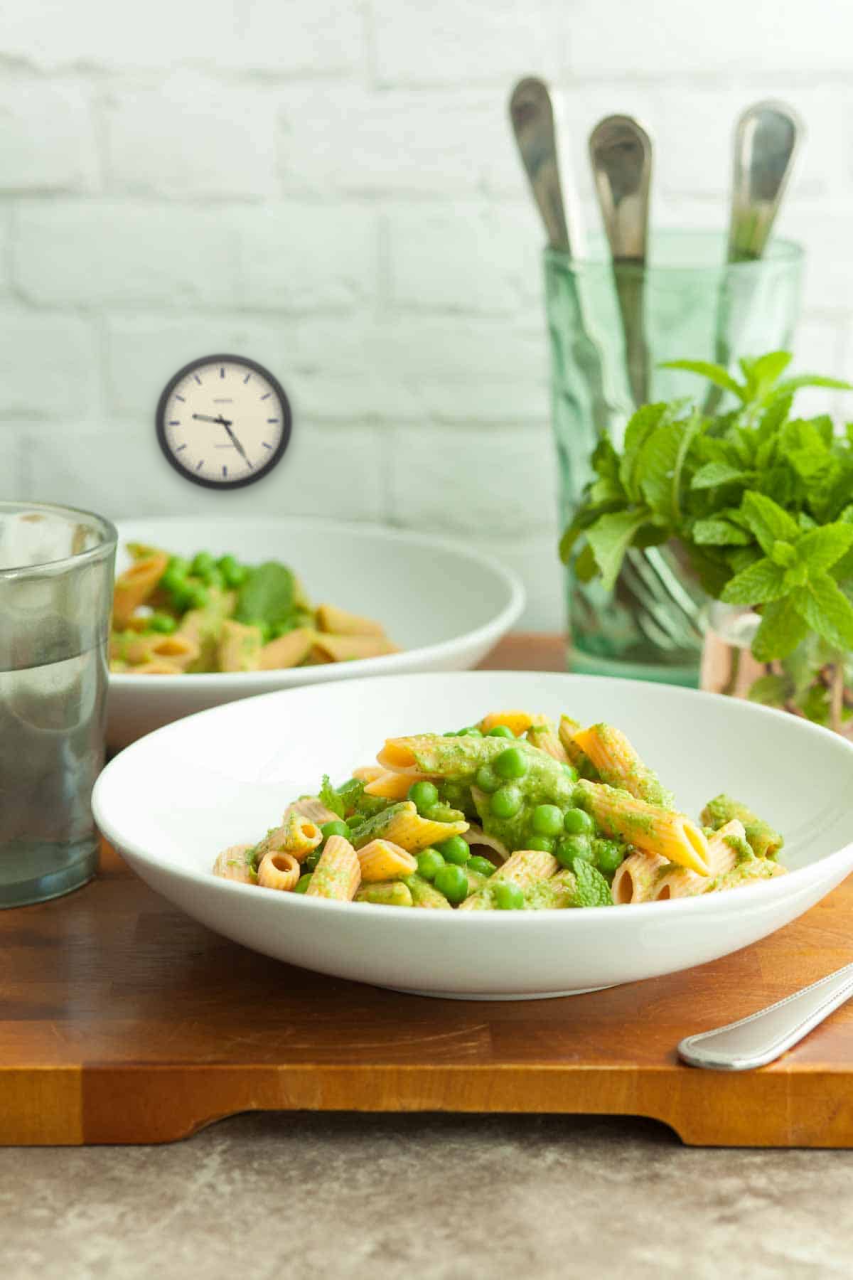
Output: **9:25**
